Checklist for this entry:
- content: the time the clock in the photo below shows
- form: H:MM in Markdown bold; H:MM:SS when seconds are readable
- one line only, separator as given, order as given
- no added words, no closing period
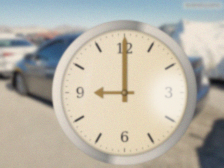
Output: **9:00**
